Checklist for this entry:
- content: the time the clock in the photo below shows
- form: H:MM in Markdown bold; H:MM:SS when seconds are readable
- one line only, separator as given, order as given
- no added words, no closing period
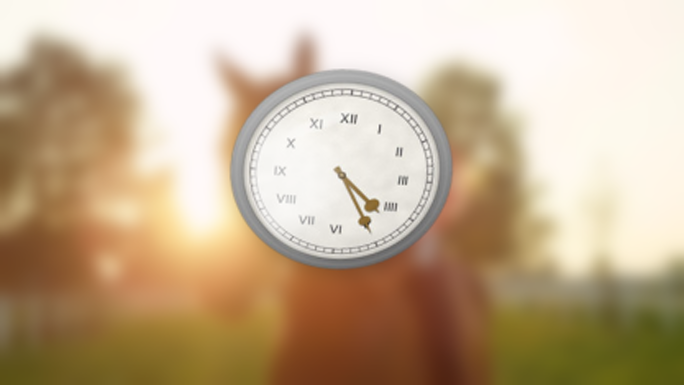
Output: **4:25**
